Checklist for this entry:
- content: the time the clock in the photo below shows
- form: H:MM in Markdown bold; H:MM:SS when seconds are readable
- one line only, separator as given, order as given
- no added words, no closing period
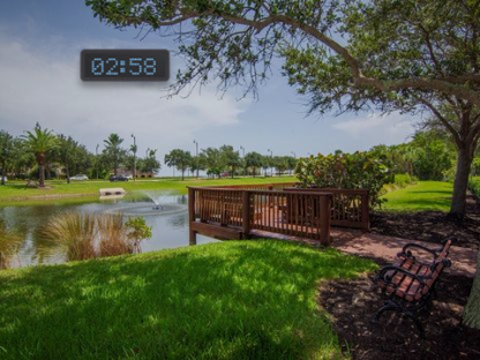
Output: **2:58**
